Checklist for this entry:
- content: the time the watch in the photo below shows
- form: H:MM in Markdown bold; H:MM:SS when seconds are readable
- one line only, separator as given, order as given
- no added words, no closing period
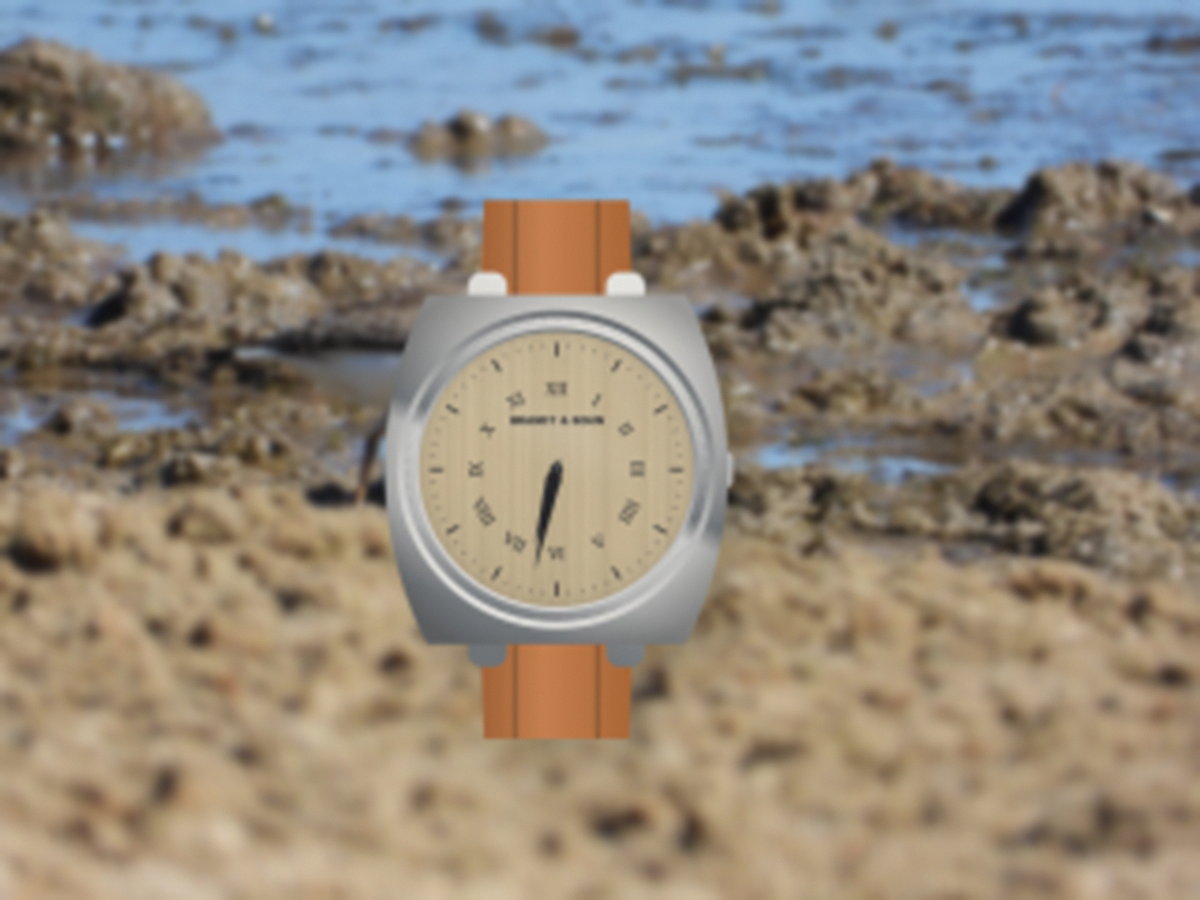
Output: **6:32**
